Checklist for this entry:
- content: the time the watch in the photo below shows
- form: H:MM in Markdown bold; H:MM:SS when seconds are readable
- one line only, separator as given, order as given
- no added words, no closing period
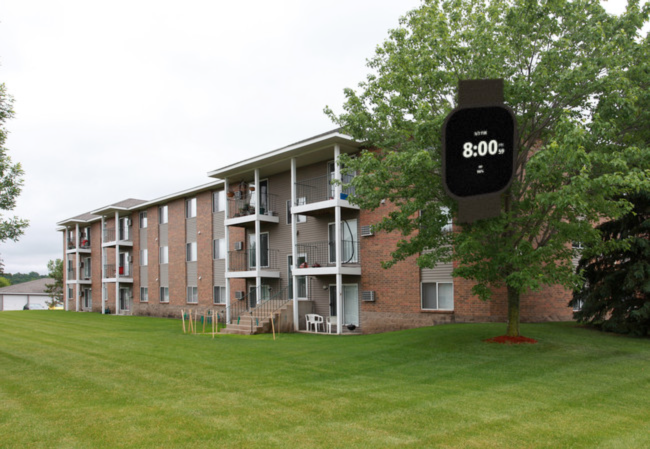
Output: **8:00**
